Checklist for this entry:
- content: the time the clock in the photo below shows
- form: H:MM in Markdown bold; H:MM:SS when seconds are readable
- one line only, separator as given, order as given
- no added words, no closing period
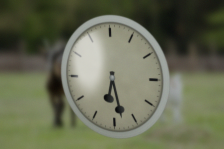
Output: **6:28**
